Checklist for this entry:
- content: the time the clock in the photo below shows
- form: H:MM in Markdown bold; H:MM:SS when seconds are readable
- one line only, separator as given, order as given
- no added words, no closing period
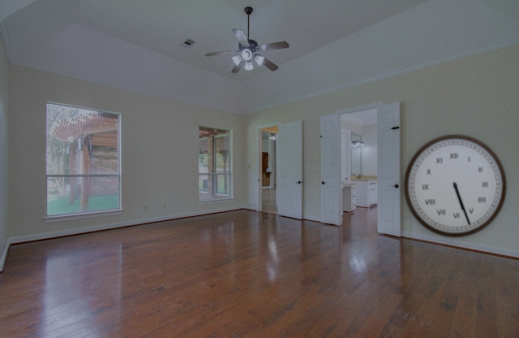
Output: **5:27**
